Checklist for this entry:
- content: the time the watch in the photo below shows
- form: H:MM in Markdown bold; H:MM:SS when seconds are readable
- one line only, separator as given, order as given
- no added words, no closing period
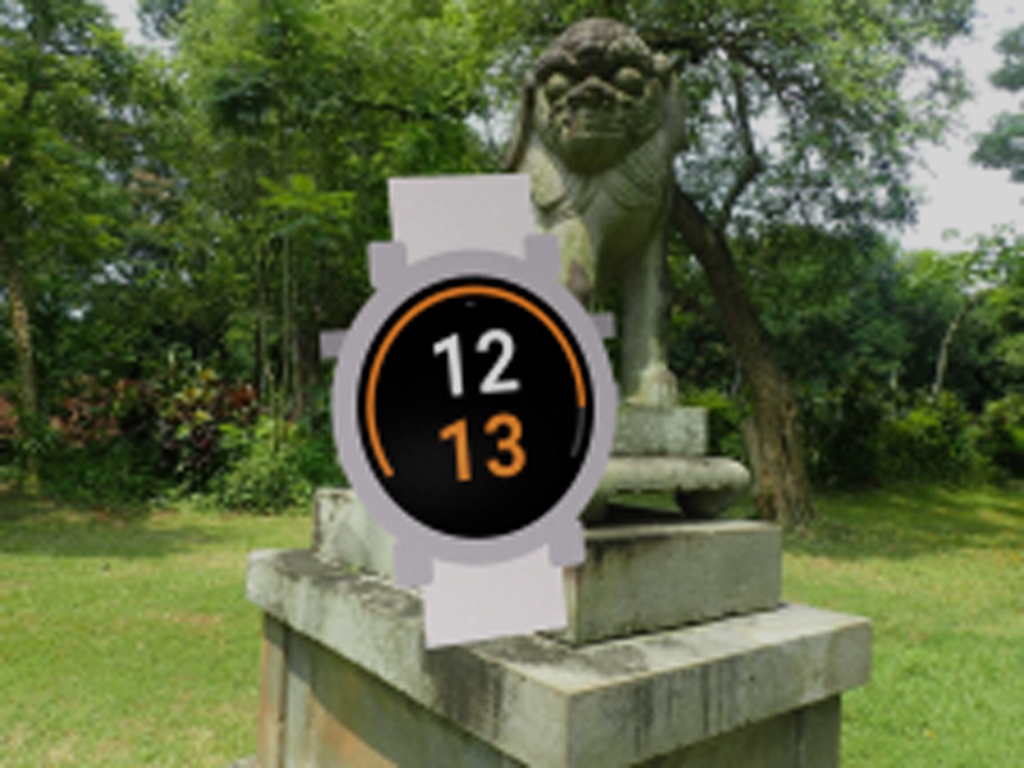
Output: **12:13**
